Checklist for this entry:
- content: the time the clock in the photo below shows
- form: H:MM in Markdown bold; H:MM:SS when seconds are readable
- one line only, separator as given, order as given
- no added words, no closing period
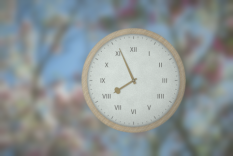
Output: **7:56**
